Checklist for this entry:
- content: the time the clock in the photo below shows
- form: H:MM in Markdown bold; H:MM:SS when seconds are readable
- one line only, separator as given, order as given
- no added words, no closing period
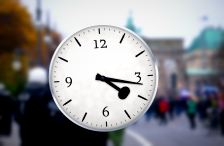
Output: **4:17**
